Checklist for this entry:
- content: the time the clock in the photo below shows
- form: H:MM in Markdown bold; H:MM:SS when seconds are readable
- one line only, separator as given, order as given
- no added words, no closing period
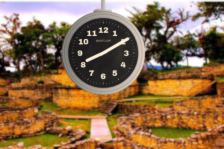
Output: **8:10**
